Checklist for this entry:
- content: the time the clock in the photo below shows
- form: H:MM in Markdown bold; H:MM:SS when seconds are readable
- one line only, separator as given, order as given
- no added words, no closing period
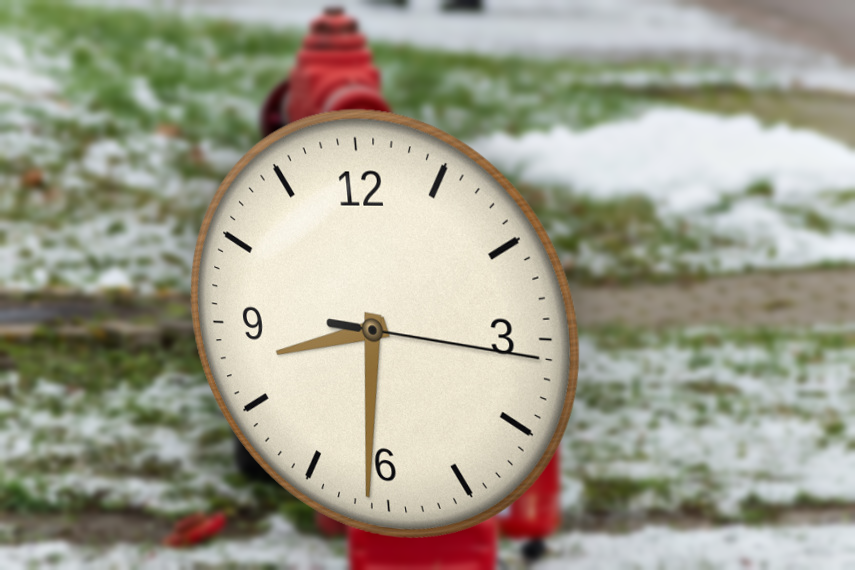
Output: **8:31:16**
